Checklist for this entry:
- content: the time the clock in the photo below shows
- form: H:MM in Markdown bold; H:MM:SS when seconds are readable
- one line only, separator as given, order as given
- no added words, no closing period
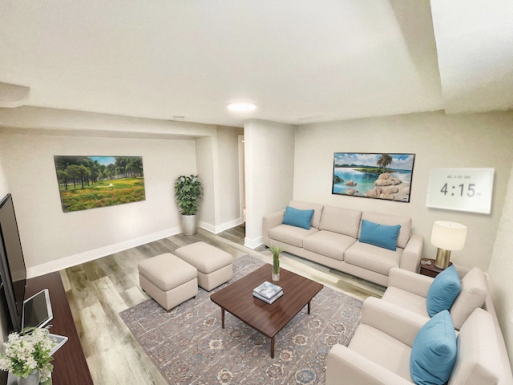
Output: **4:15**
